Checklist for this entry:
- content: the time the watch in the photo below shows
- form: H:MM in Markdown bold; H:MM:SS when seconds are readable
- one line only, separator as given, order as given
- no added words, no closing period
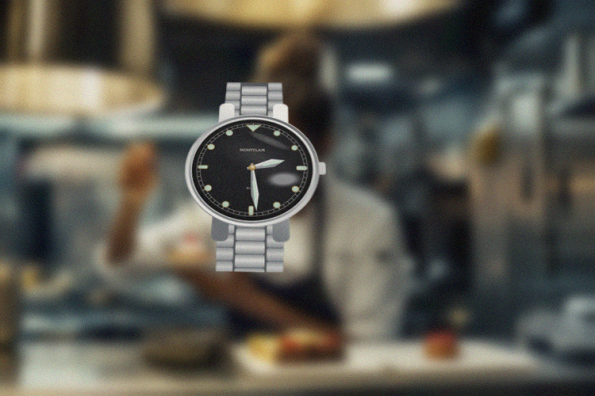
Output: **2:29**
